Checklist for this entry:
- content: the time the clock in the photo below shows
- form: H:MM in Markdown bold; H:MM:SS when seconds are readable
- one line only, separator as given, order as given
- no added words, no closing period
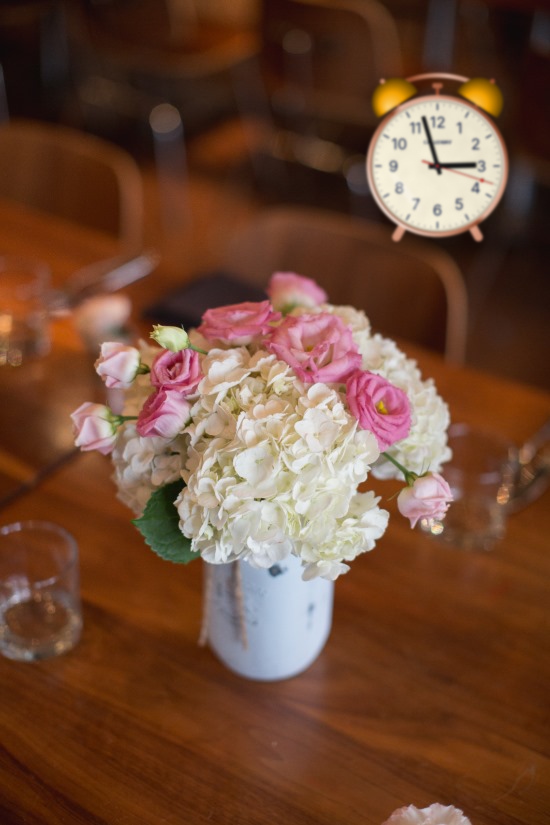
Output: **2:57:18**
